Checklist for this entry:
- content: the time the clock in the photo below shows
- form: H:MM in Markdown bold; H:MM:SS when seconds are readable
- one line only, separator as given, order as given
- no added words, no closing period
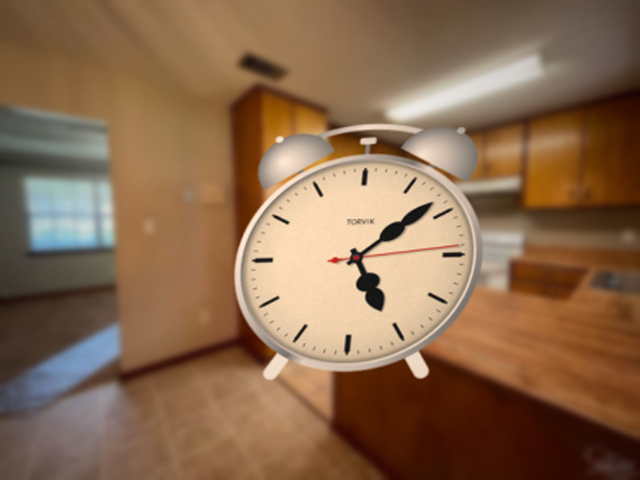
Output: **5:08:14**
